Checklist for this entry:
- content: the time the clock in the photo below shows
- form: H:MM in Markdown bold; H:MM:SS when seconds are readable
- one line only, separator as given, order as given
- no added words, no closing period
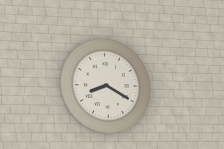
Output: **8:20**
